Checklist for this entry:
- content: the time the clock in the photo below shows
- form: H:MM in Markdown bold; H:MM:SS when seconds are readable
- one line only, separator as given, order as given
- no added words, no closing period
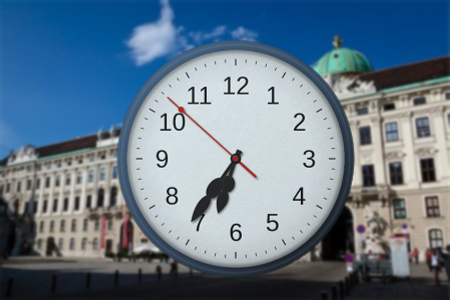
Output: **6:35:52**
